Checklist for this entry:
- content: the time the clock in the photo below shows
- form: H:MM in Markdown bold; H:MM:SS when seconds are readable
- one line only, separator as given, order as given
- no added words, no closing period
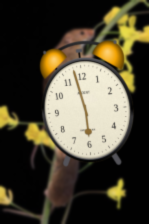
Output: **5:58**
